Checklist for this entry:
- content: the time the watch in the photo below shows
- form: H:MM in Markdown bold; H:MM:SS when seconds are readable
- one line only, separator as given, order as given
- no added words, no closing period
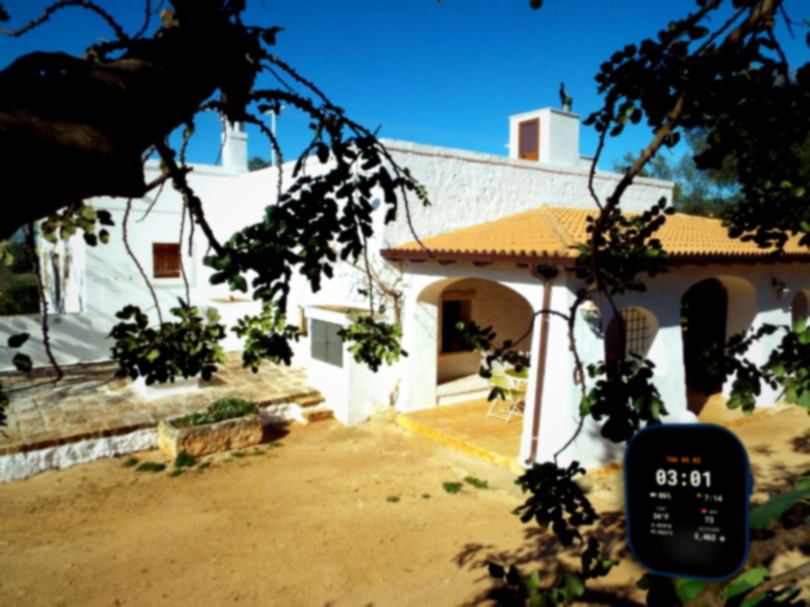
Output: **3:01**
